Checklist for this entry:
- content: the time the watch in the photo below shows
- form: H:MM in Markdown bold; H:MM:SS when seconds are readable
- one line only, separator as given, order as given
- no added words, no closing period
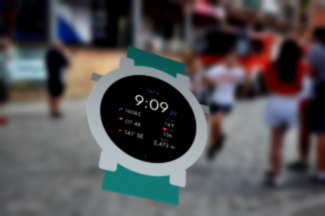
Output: **9:09**
